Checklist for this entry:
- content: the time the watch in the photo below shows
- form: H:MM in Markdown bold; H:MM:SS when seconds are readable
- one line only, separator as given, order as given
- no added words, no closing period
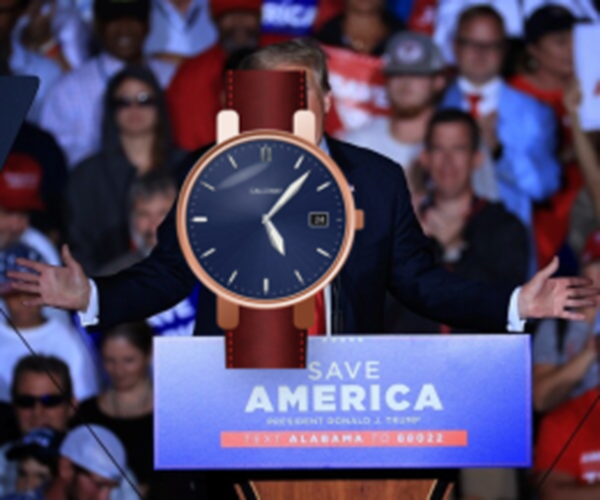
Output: **5:07**
